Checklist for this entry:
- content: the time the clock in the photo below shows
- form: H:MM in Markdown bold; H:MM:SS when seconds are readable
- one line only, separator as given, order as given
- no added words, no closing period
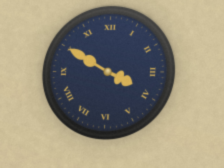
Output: **3:50**
